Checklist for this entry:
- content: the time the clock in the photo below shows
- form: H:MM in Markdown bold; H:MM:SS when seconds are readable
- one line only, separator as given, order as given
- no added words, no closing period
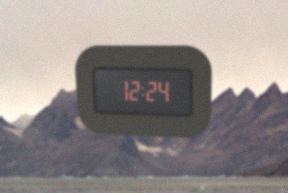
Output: **12:24**
